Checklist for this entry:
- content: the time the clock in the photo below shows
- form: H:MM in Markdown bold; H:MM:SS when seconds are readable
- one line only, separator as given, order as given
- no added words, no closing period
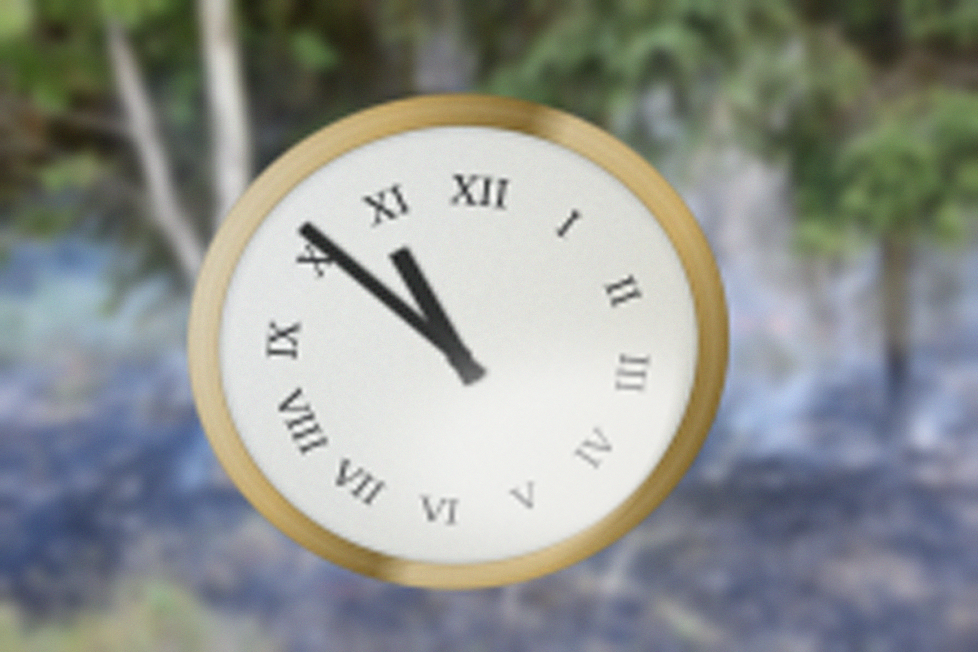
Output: **10:51**
